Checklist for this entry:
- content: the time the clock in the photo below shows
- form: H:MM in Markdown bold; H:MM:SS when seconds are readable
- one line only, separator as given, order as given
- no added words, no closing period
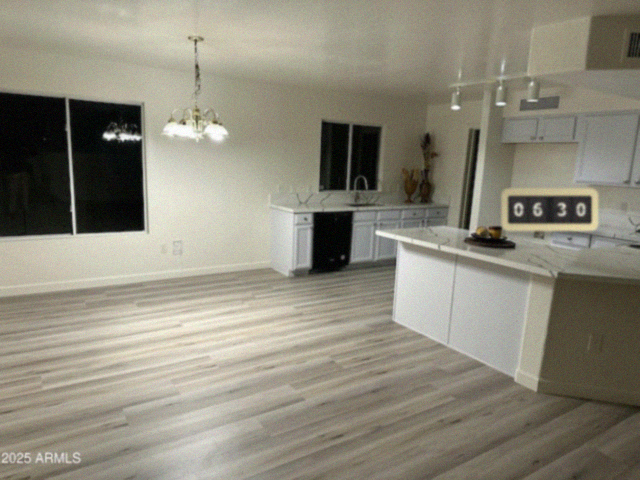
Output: **6:30**
